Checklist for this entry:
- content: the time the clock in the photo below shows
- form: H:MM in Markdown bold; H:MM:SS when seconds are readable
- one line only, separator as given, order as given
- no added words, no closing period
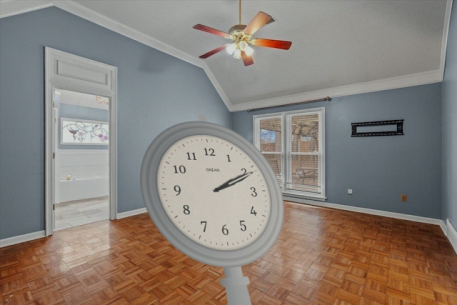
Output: **2:11**
